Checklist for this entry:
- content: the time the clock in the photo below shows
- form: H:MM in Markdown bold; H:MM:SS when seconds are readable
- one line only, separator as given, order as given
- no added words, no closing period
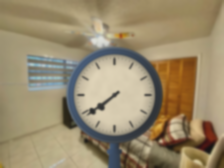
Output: **7:39**
